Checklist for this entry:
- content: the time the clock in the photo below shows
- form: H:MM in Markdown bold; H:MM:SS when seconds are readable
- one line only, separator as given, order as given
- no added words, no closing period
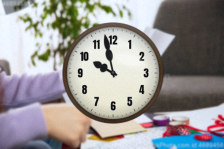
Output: **9:58**
